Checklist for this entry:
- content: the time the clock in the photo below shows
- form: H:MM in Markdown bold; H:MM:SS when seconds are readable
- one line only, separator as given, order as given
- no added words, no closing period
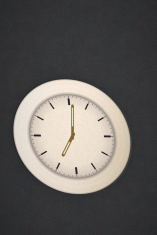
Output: **7:01**
